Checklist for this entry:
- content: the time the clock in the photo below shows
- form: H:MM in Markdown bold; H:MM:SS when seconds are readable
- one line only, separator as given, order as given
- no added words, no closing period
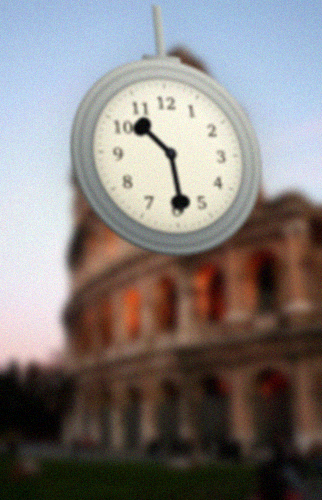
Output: **10:29**
